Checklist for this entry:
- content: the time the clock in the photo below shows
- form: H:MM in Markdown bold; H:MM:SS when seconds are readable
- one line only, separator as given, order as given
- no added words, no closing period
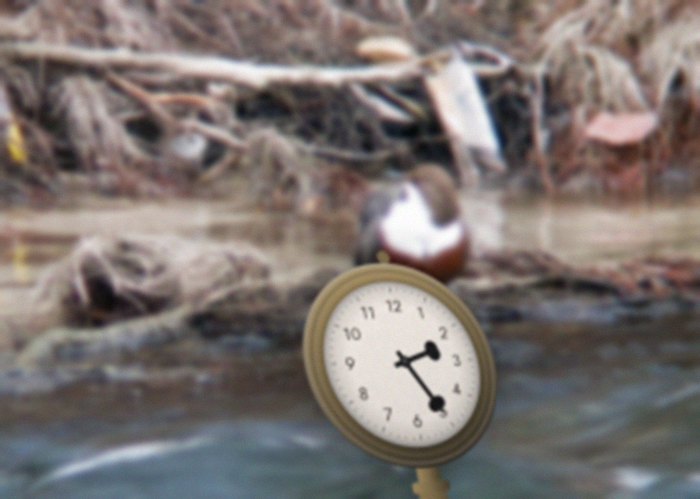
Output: **2:25**
